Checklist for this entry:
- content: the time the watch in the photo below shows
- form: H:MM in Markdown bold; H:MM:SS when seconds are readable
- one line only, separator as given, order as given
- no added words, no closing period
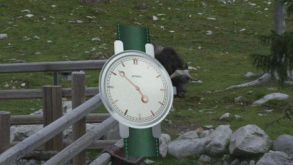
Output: **4:52**
